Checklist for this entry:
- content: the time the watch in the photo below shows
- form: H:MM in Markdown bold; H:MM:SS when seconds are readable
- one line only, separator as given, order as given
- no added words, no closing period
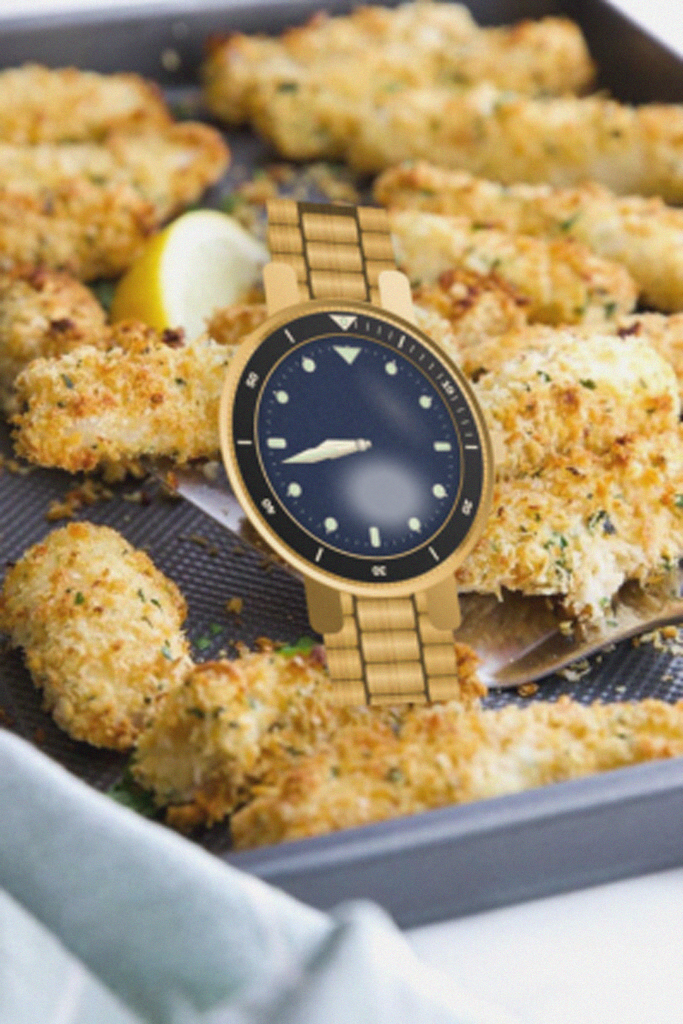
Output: **8:43**
